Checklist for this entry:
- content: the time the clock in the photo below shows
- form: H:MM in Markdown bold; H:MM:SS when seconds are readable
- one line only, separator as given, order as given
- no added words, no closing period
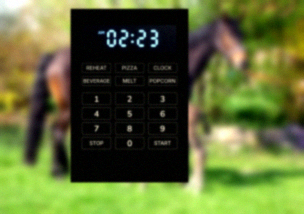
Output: **2:23**
